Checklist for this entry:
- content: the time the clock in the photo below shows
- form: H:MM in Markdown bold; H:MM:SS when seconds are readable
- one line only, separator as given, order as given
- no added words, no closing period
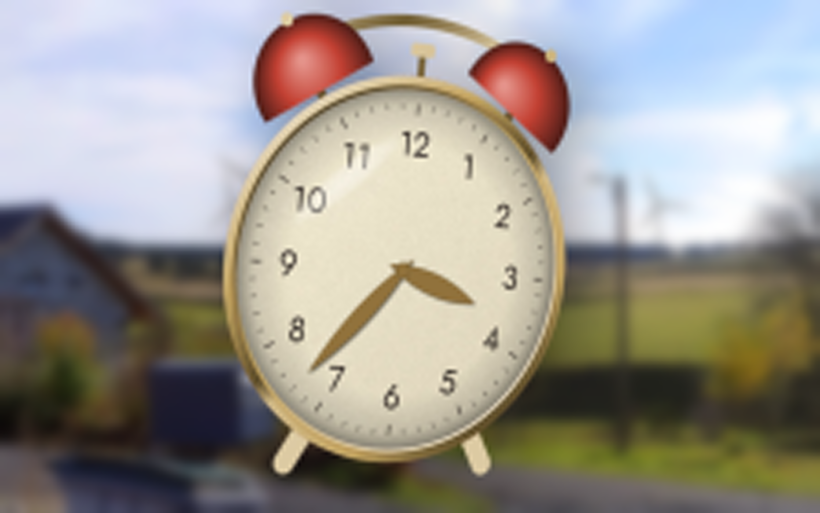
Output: **3:37**
